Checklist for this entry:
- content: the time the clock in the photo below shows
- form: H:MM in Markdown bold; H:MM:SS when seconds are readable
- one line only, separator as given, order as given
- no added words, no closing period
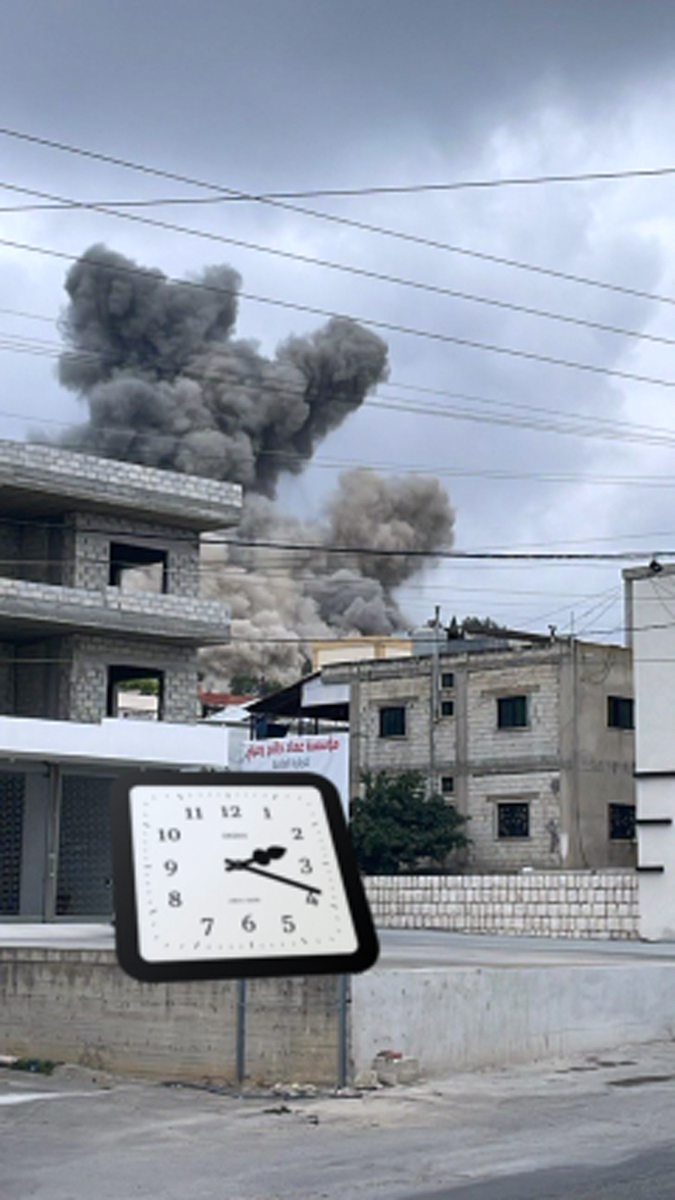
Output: **2:19**
